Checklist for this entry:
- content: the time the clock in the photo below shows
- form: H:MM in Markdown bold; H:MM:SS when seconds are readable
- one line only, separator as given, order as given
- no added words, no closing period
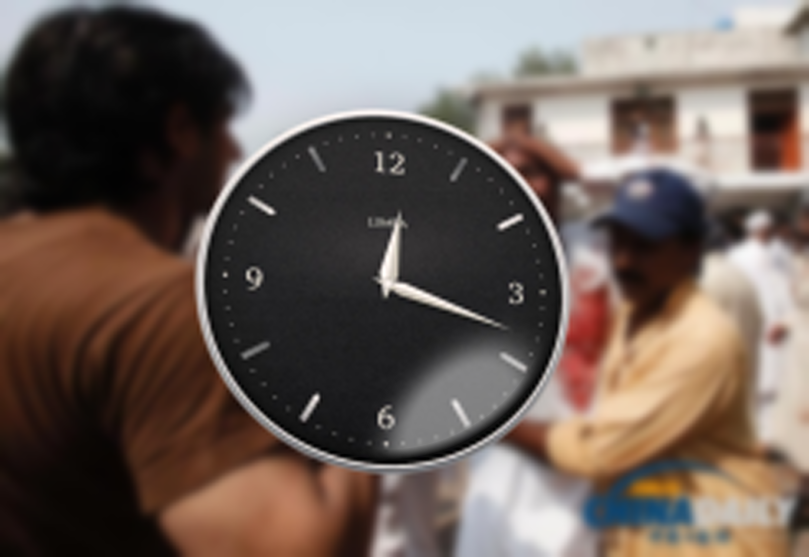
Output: **12:18**
